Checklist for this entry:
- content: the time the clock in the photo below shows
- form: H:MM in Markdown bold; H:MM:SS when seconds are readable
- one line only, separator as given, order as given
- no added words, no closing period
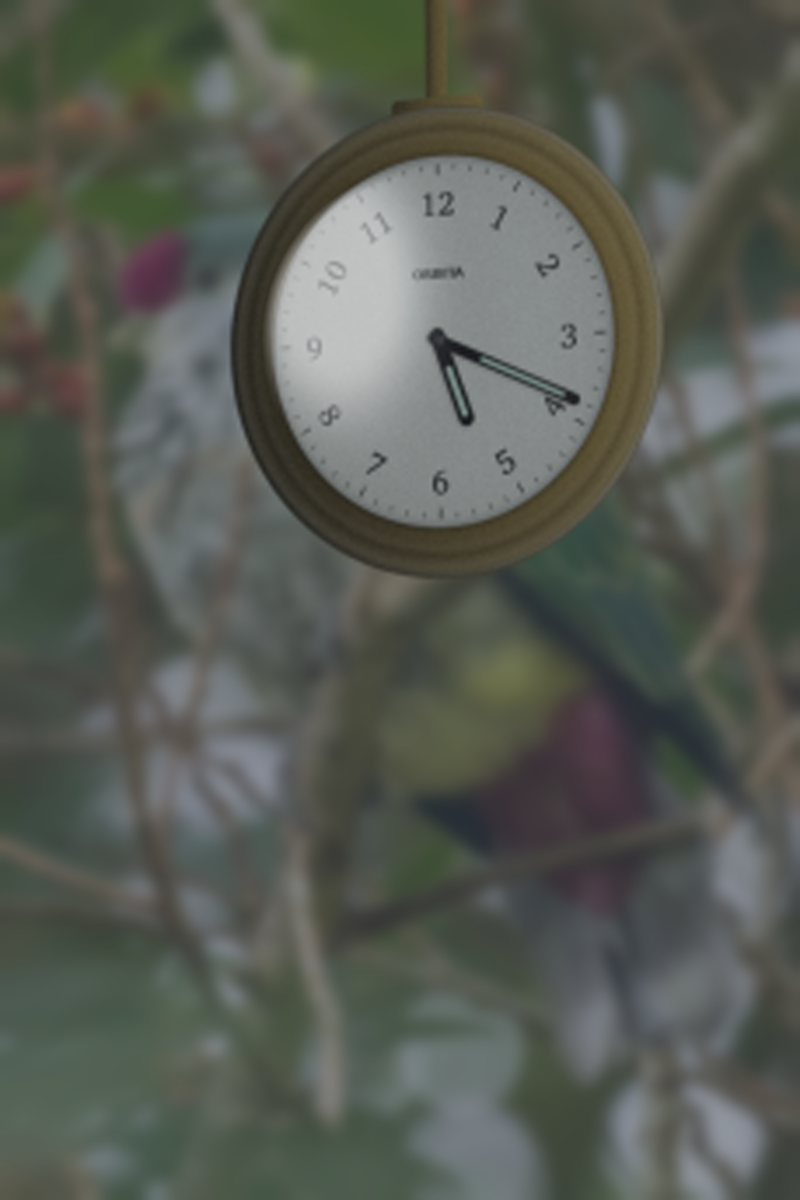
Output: **5:19**
